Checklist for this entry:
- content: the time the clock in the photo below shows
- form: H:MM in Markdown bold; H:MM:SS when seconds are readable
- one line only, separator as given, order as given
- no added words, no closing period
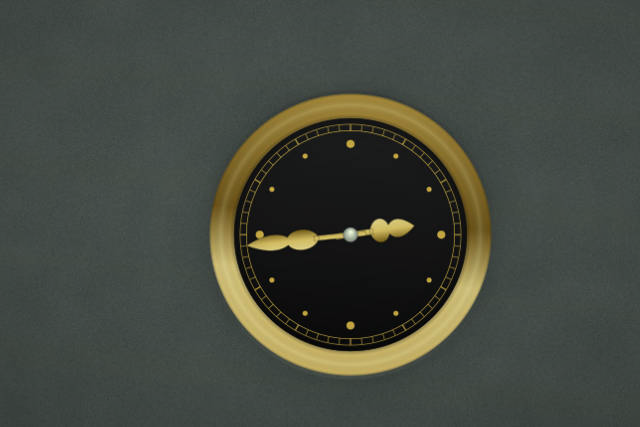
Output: **2:44**
